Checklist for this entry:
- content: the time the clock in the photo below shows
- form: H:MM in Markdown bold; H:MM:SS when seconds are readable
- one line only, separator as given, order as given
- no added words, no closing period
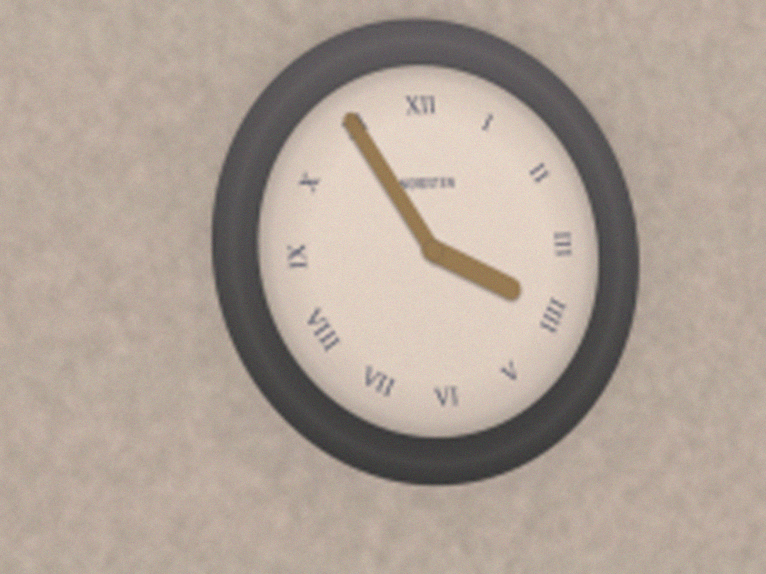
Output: **3:55**
